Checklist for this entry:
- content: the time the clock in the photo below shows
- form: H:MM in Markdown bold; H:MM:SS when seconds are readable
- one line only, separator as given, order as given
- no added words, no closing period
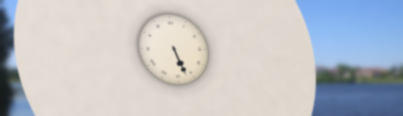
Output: **5:27**
